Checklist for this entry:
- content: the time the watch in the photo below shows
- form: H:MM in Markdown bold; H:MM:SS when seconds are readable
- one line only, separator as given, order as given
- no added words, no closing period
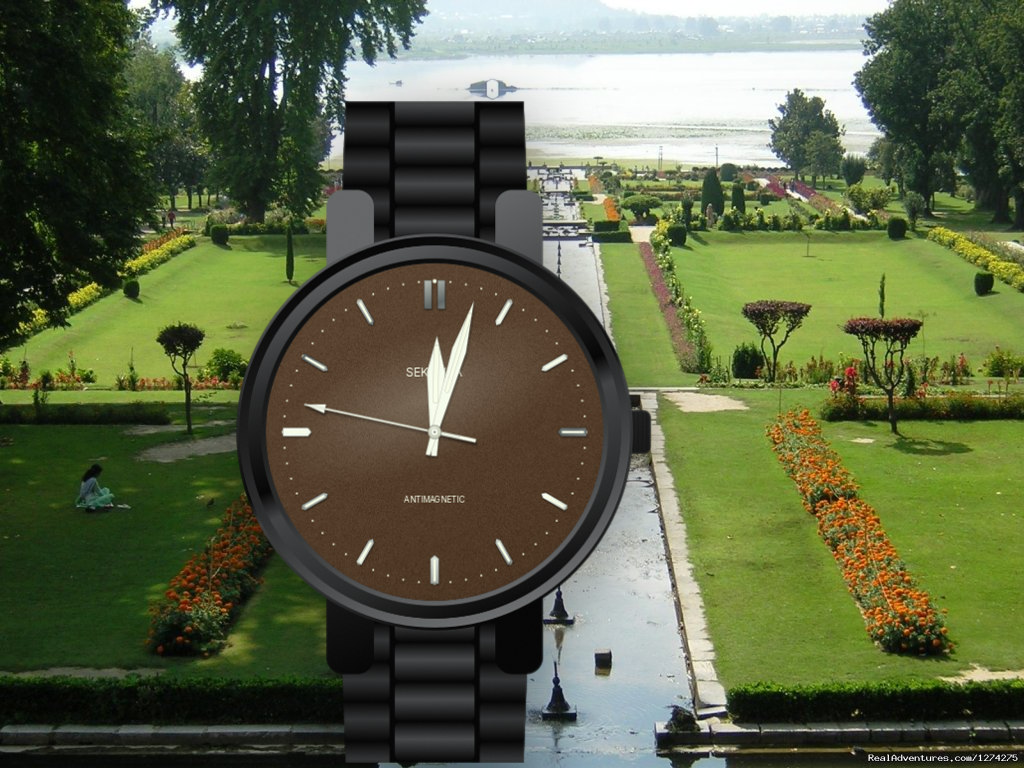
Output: **12:02:47**
